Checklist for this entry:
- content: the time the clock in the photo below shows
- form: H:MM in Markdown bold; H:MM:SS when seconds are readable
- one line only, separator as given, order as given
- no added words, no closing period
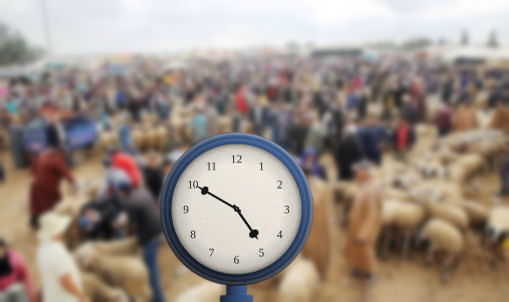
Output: **4:50**
